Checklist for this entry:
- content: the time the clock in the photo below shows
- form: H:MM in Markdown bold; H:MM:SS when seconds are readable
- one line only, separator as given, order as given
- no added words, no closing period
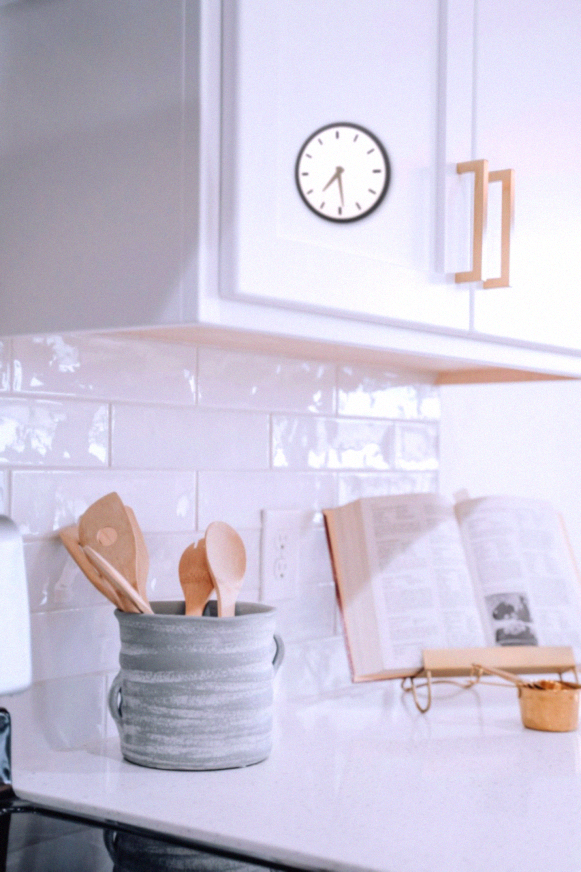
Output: **7:29**
